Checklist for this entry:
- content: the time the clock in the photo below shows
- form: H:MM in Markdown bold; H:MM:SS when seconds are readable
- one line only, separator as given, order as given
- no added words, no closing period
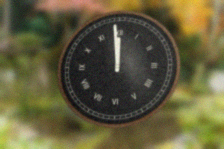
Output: **11:59**
